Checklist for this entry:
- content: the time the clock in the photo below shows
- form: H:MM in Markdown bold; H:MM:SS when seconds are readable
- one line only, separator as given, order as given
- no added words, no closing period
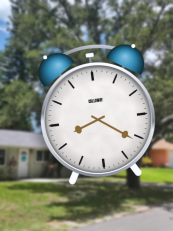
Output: **8:21**
